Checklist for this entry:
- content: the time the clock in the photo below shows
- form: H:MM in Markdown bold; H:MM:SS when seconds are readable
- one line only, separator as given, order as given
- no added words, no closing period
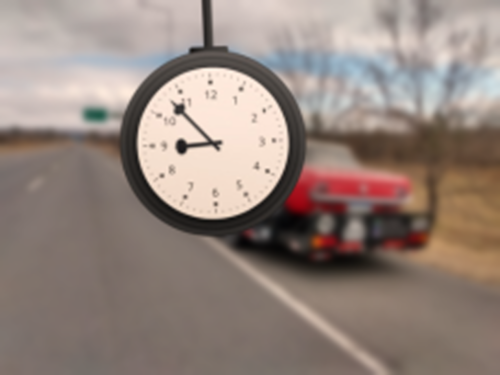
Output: **8:53**
